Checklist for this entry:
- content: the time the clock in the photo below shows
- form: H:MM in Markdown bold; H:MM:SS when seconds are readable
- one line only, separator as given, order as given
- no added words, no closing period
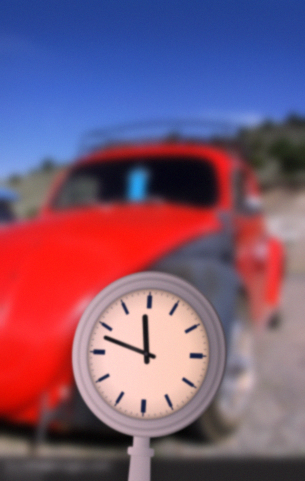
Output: **11:48**
